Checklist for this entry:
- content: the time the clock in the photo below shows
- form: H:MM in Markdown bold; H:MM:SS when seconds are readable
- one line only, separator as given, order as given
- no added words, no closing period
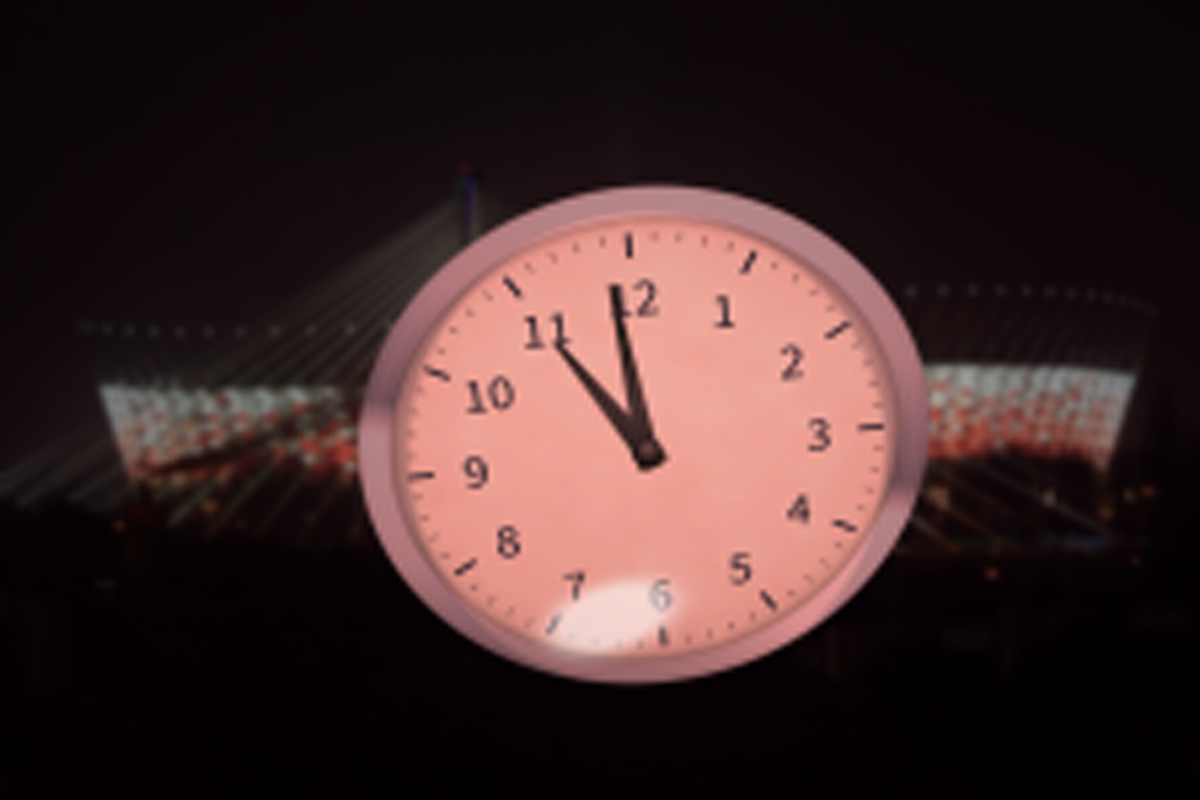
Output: **10:59**
